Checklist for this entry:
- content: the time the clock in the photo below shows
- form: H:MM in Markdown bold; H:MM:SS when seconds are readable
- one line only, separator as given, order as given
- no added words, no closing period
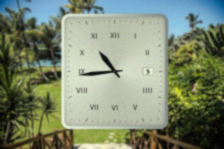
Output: **10:44**
